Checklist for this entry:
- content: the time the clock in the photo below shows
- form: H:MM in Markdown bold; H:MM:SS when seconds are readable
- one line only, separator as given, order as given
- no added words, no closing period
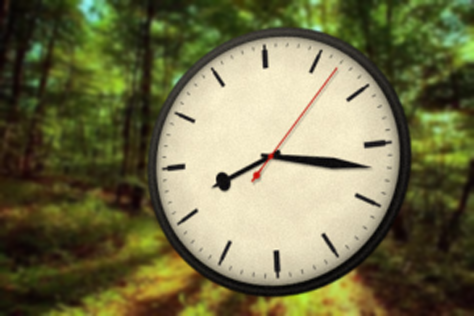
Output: **8:17:07**
